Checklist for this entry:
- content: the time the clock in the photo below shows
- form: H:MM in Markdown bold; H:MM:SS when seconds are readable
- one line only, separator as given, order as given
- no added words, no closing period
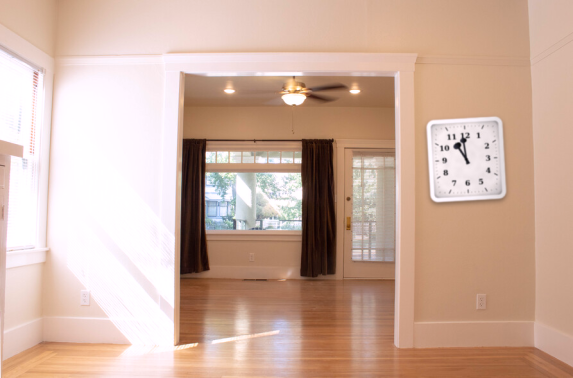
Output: **10:59**
